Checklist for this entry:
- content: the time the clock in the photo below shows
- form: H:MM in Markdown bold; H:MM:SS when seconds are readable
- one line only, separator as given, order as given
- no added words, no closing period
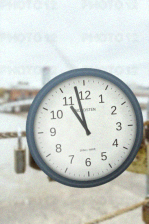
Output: **10:58**
